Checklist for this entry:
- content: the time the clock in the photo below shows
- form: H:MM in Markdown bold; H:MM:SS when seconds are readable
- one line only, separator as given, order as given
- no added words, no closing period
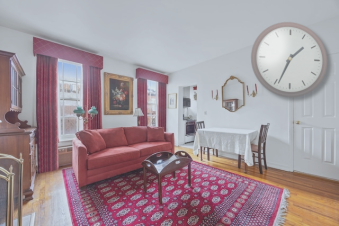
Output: **1:34**
